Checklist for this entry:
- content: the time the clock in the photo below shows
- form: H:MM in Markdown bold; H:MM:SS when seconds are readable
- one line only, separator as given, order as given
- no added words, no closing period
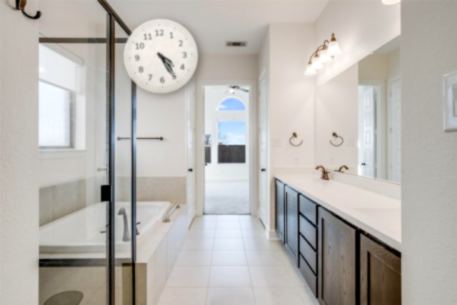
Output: **4:25**
